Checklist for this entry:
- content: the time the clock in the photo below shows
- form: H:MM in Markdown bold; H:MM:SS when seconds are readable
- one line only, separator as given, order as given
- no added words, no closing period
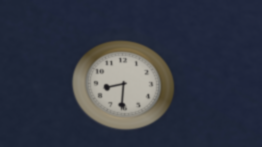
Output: **8:31**
